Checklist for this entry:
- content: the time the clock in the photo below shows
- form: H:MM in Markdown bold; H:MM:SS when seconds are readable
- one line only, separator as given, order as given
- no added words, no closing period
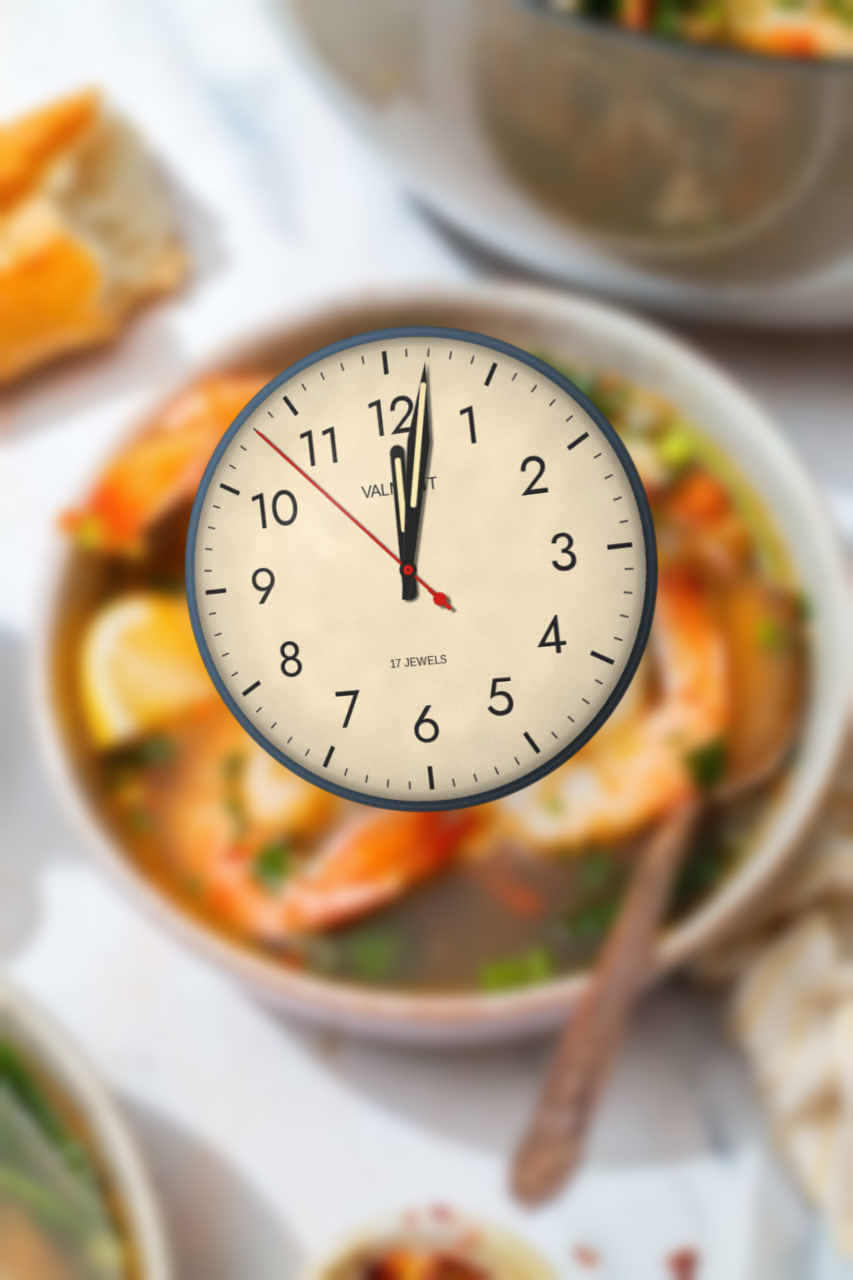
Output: **12:01:53**
